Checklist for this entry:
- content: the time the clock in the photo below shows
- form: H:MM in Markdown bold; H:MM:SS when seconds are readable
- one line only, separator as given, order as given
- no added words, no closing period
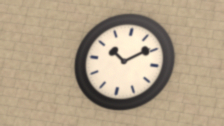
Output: **10:09**
